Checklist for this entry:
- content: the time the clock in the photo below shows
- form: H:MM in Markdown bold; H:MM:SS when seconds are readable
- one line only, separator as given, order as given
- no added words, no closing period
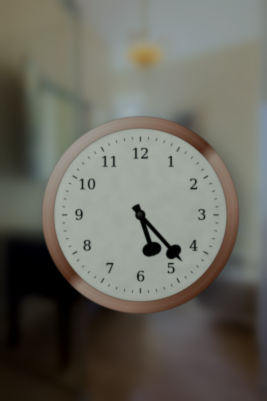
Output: **5:23**
